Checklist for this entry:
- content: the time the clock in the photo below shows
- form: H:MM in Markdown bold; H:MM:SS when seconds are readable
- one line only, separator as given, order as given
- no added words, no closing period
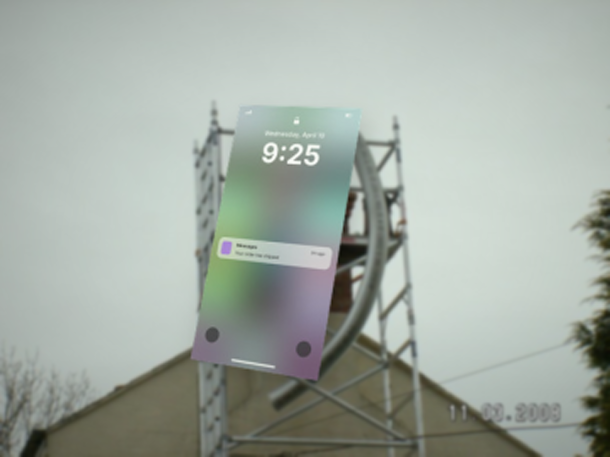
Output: **9:25**
